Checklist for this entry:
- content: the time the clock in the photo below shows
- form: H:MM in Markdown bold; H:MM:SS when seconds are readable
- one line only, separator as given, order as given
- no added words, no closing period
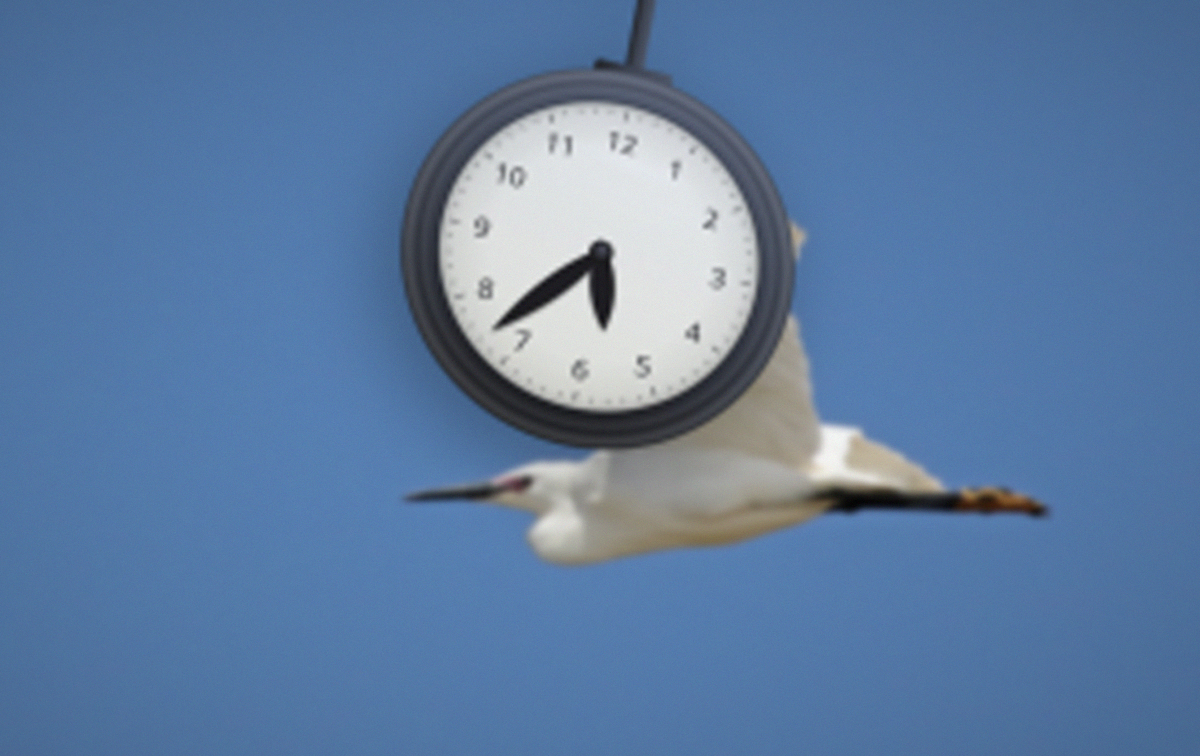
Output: **5:37**
